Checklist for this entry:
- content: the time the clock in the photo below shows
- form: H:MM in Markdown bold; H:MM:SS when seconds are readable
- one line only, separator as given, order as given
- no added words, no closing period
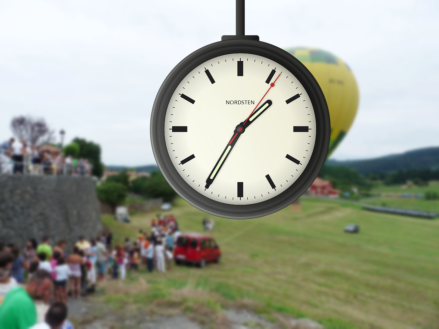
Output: **1:35:06**
